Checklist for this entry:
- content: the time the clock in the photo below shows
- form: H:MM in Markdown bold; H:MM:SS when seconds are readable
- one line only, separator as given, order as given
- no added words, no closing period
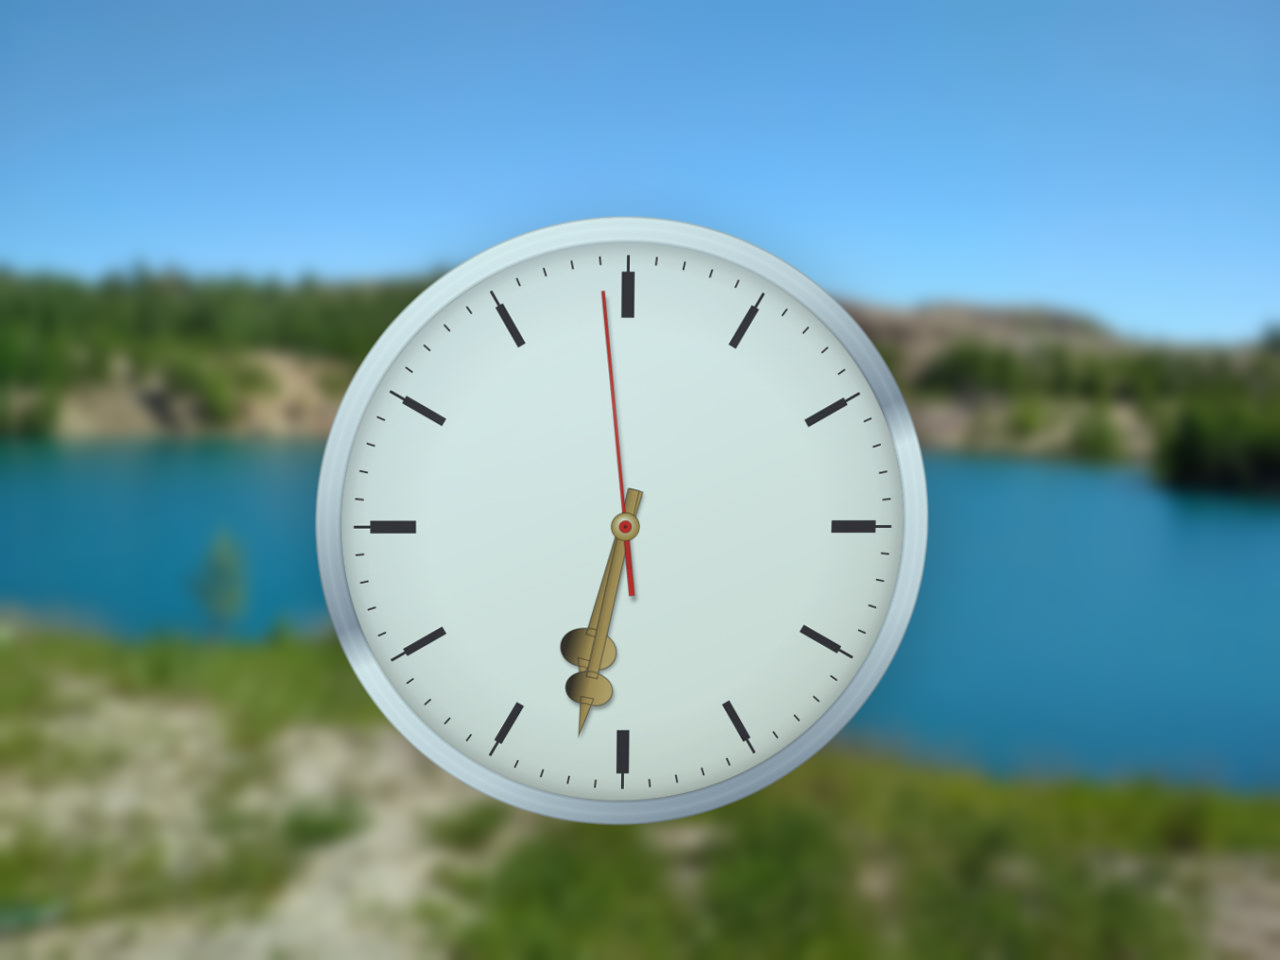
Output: **6:31:59**
